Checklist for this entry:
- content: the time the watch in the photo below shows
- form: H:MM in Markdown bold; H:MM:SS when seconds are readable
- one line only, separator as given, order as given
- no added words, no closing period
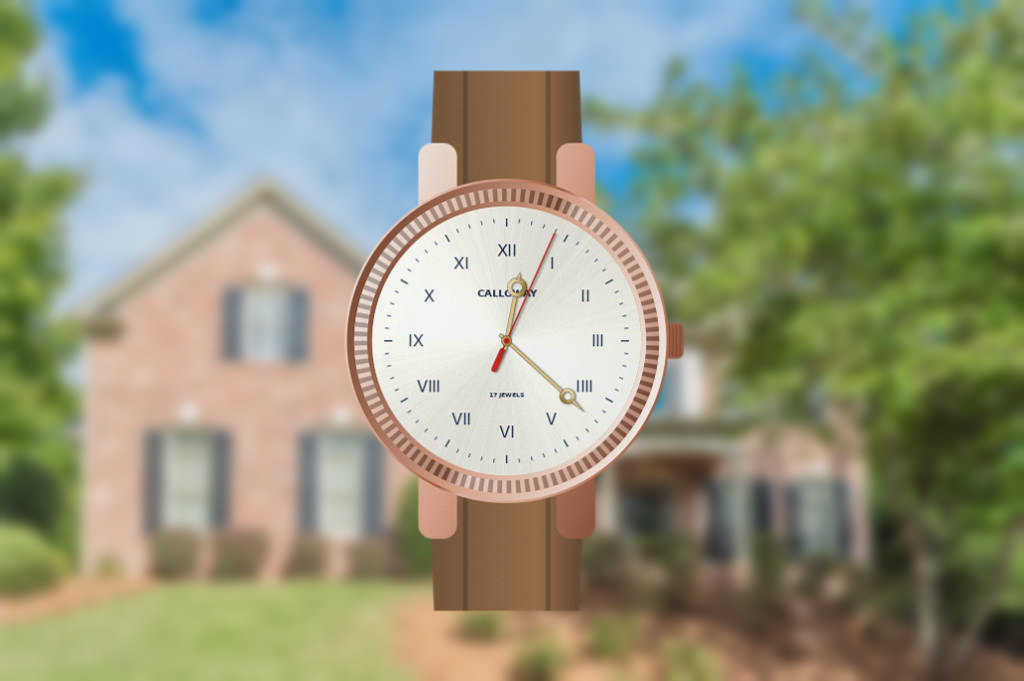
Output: **12:22:04**
